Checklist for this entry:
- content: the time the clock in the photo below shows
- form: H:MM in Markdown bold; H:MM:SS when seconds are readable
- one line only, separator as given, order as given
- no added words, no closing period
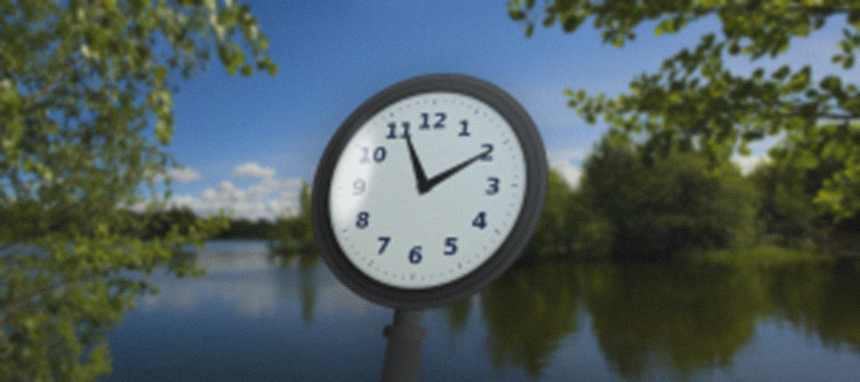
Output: **11:10**
